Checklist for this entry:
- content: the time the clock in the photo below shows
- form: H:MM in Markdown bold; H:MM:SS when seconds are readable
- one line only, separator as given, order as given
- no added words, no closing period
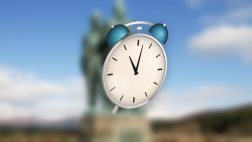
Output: **11:02**
